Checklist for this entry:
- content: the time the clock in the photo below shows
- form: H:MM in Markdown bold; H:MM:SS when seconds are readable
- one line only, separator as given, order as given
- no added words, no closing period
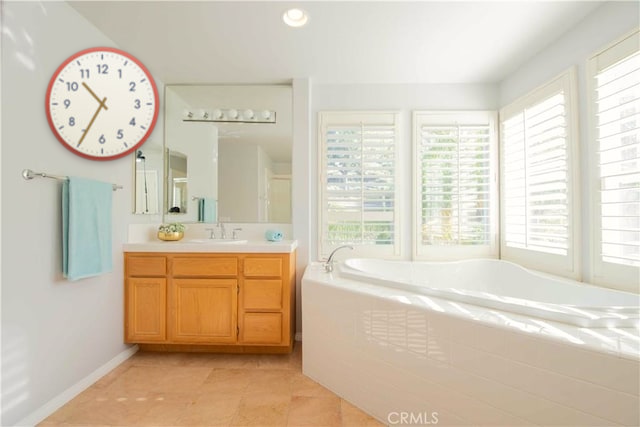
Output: **10:35**
